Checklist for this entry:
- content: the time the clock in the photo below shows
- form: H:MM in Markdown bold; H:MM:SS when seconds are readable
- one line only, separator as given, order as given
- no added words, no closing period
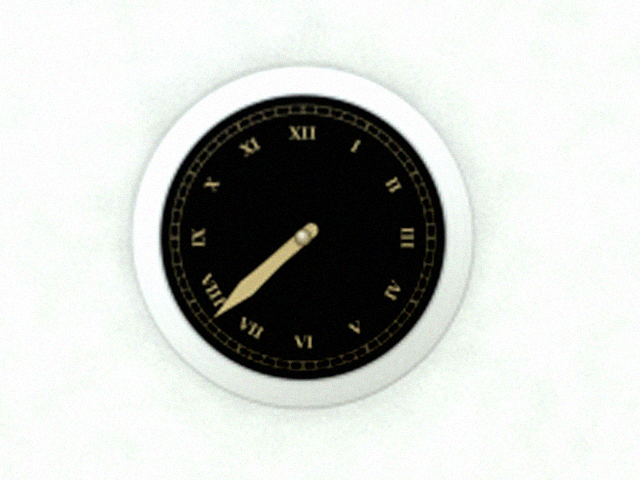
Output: **7:38**
